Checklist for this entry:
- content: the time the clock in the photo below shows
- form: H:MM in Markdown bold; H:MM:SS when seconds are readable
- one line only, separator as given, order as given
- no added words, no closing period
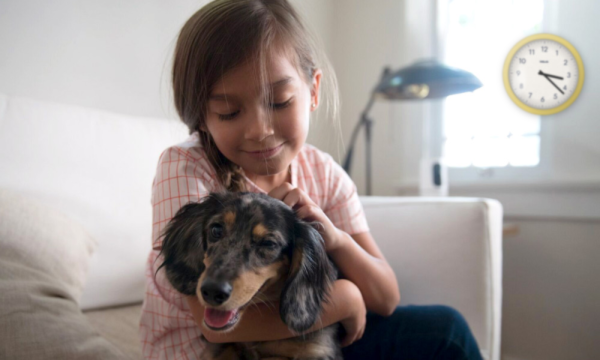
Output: **3:22**
